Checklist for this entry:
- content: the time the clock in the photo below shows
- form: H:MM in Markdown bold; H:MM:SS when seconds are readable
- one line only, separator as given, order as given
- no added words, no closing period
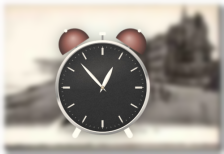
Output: **12:53**
